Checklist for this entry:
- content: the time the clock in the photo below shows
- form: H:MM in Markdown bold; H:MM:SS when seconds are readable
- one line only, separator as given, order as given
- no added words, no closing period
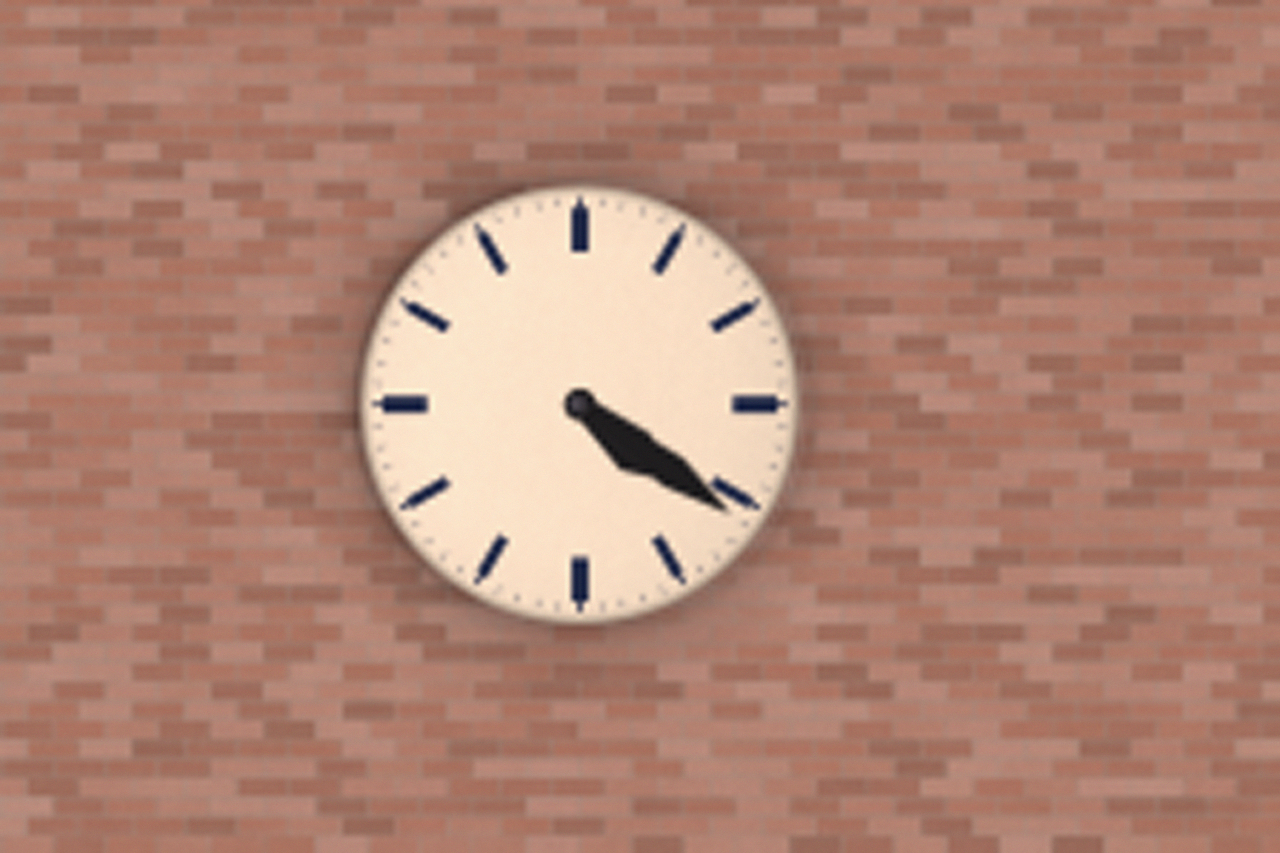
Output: **4:21**
